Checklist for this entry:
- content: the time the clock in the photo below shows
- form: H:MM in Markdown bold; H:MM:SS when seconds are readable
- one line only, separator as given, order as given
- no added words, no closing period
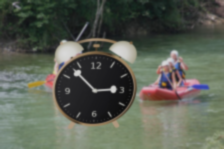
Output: **2:53**
